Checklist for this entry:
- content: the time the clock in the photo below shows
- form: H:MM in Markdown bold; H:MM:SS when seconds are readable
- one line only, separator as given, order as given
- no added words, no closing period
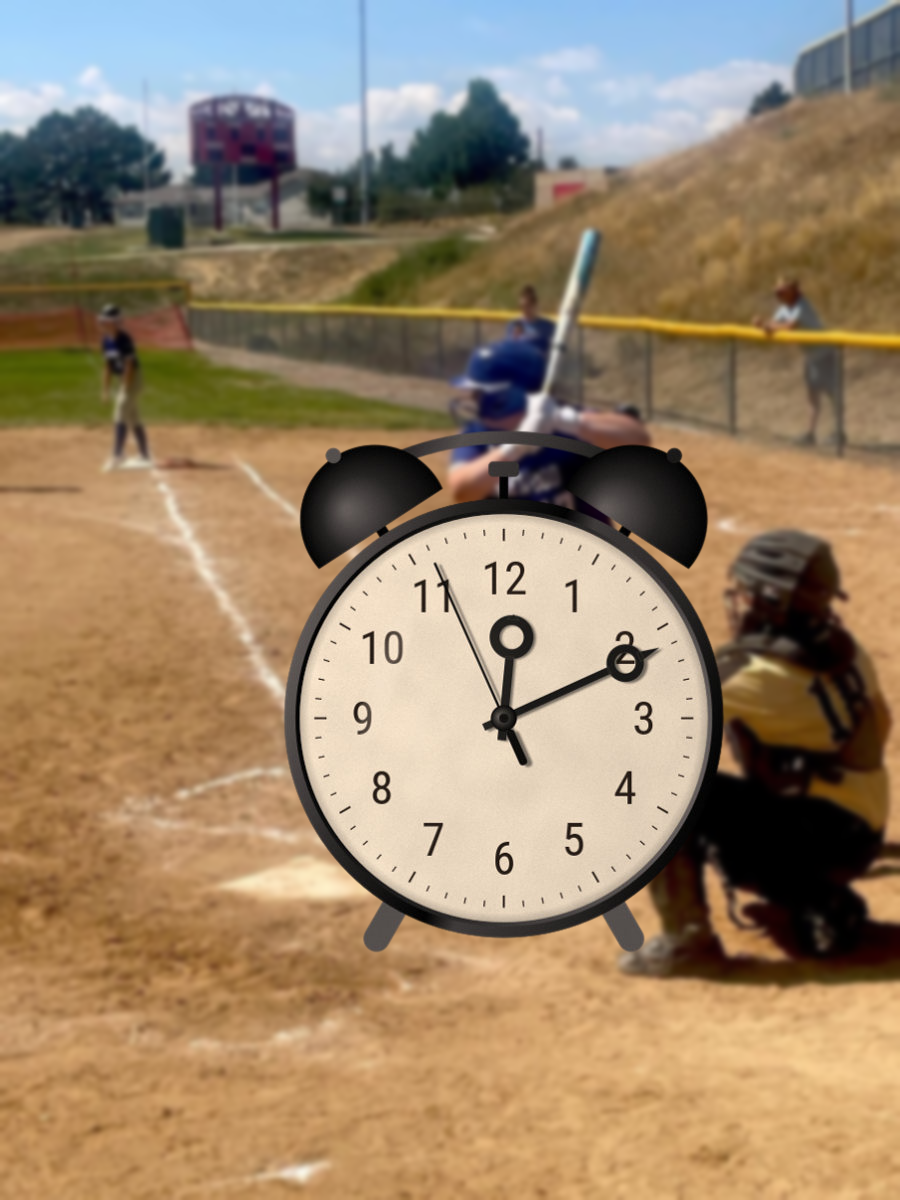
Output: **12:10:56**
